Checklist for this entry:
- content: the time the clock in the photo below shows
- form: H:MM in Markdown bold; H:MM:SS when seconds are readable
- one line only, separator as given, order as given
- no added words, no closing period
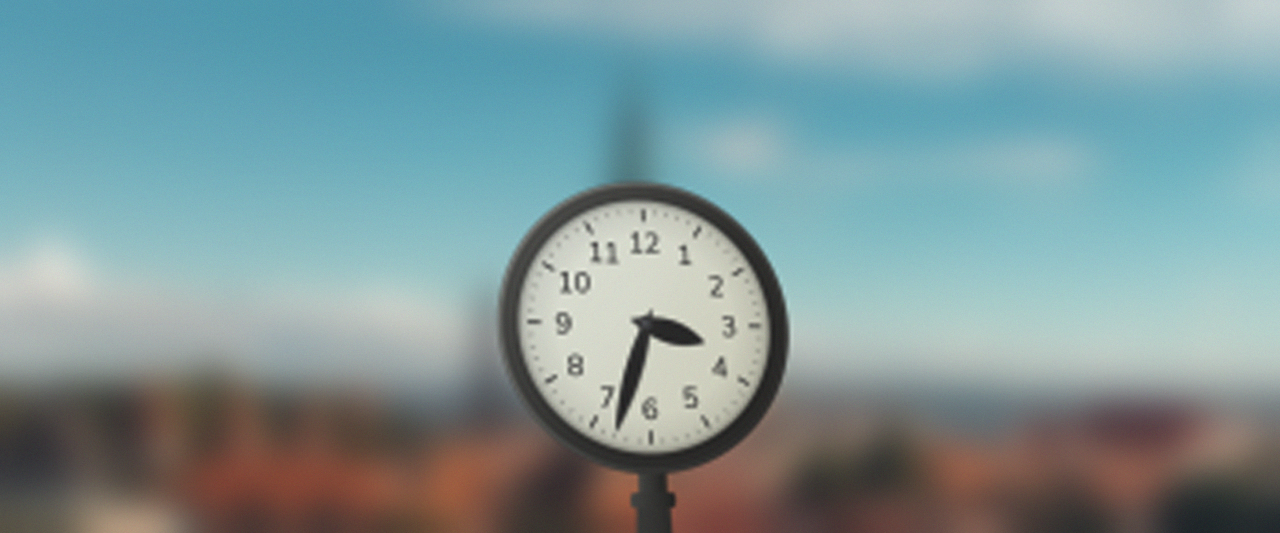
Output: **3:33**
